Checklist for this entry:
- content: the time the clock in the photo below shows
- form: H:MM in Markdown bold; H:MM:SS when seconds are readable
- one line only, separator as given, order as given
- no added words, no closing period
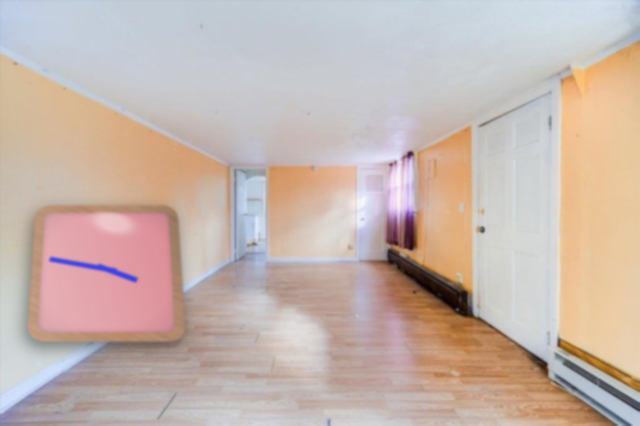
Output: **3:47**
